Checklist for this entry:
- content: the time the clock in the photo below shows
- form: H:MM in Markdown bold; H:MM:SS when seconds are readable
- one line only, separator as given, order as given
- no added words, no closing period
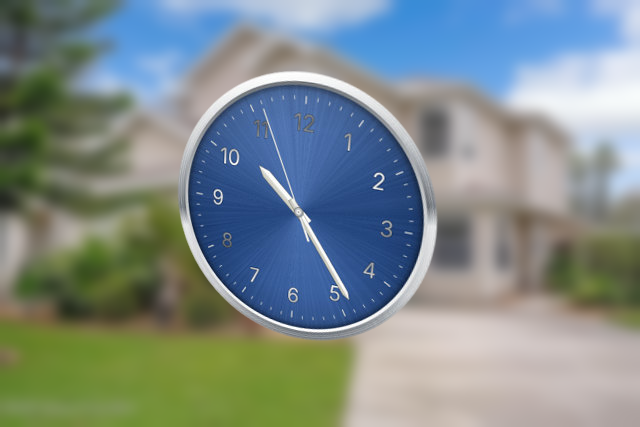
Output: **10:23:56**
